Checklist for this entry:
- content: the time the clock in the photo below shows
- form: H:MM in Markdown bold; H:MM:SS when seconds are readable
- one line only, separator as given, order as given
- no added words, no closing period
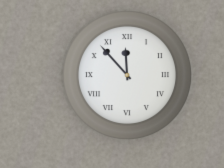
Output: **11:53**
